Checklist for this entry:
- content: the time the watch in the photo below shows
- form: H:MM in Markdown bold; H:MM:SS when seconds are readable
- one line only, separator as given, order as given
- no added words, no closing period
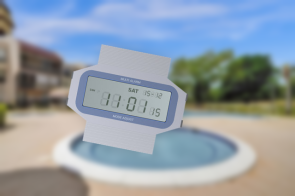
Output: **11:01:15**
